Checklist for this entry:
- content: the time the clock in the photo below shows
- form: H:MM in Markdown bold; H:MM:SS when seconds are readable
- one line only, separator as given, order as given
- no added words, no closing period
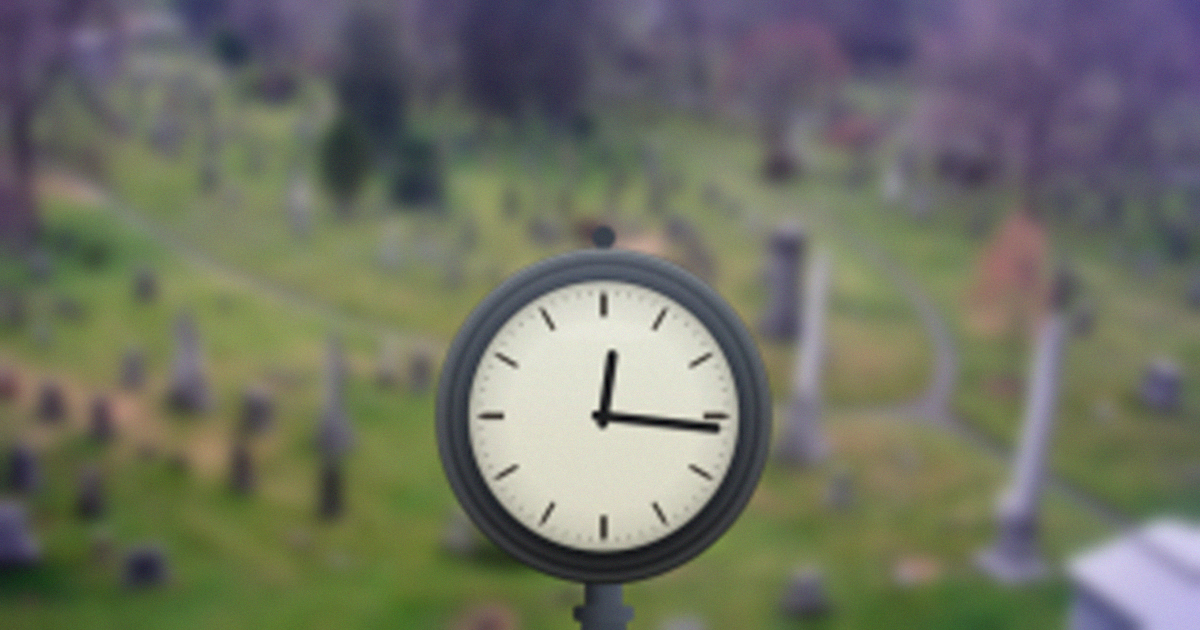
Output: **12:16**
